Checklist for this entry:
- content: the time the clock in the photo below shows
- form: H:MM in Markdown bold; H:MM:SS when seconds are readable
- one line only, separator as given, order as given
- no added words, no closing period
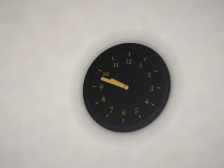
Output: **9:48**
